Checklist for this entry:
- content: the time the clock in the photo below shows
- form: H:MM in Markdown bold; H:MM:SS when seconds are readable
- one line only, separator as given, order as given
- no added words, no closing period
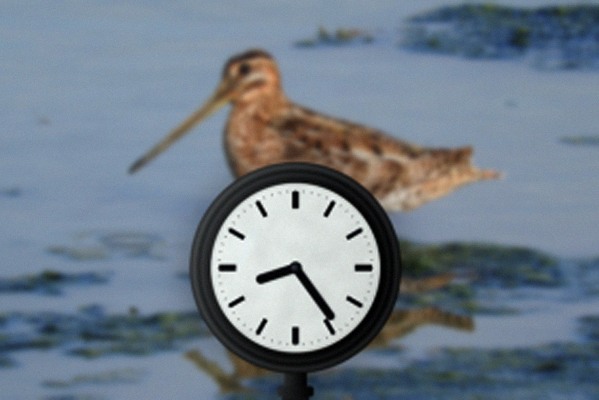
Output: **8:24**
